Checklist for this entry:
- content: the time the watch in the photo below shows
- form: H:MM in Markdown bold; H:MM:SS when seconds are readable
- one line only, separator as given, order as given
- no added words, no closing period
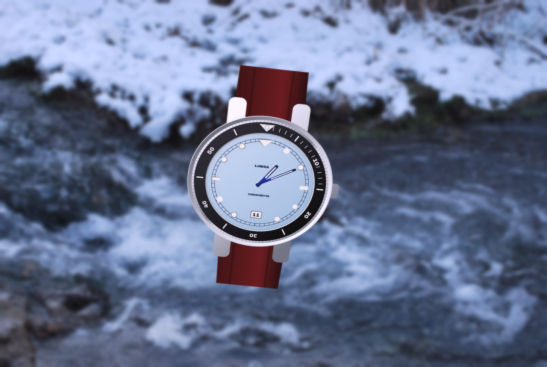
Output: **1:10**
